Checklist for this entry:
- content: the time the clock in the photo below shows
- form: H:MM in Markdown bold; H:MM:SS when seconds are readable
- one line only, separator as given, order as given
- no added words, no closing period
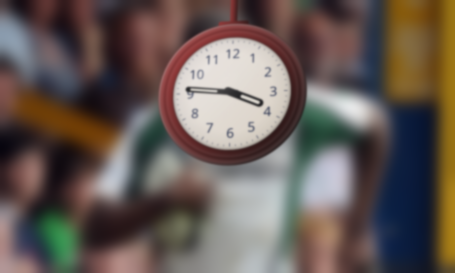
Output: **3:46**
